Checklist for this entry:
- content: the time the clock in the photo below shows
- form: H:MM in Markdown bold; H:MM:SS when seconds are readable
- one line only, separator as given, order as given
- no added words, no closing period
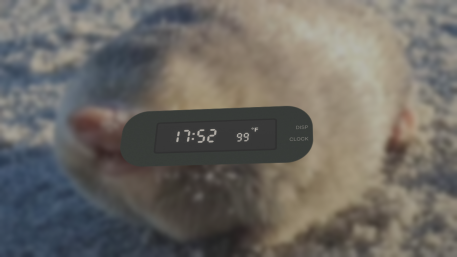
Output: **17:52**
